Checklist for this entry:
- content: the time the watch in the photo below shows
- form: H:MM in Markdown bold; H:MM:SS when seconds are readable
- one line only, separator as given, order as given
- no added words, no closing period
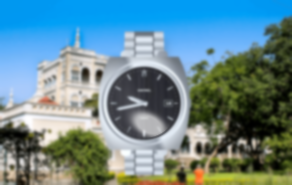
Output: **9:43**
